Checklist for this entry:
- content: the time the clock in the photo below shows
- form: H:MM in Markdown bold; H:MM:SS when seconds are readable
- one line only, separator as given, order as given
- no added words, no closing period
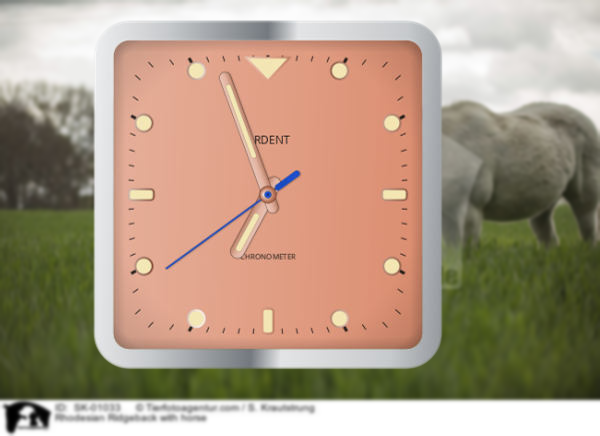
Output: **6:56:39**
